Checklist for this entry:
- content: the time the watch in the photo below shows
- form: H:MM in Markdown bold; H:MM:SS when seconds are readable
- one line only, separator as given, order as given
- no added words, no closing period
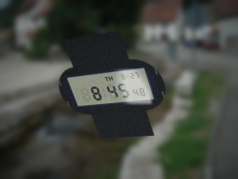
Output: **8:45:48**
